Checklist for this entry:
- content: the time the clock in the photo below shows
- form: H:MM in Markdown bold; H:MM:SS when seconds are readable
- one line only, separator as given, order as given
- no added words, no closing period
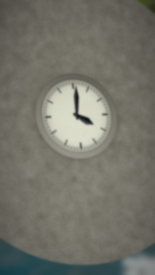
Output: **4:01**
